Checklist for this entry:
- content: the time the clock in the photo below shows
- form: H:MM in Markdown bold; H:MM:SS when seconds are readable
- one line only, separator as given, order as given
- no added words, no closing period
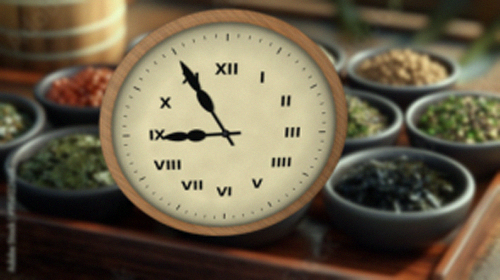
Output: **8:55**
